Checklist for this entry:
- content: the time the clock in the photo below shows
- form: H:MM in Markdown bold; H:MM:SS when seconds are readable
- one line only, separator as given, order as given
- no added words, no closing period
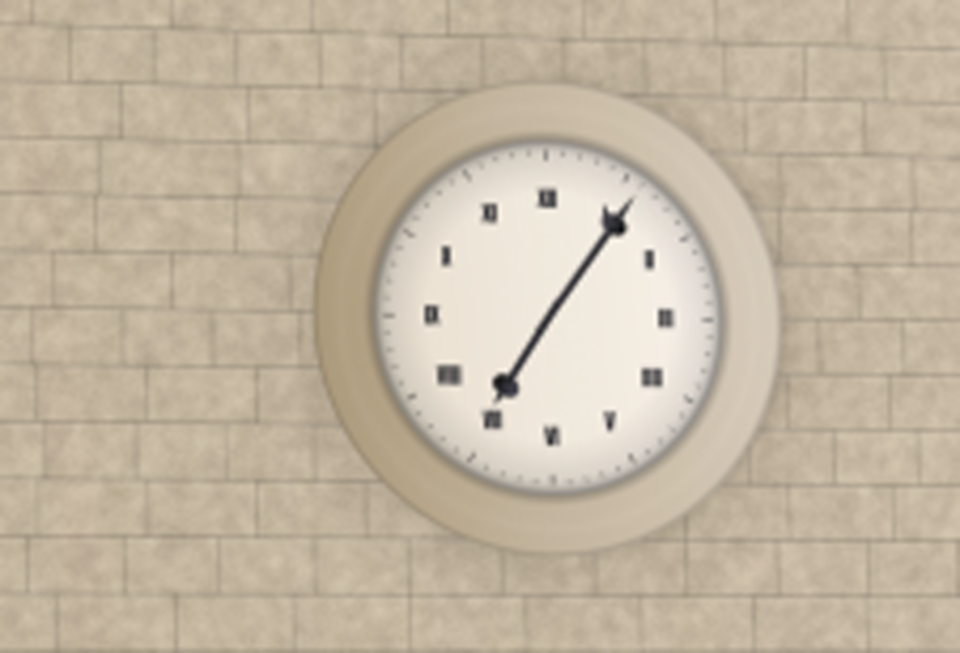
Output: **7:06**
